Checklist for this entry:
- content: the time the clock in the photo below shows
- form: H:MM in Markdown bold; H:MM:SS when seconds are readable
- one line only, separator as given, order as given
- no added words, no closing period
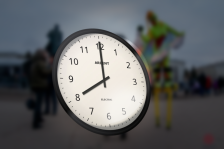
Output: **8:00**
